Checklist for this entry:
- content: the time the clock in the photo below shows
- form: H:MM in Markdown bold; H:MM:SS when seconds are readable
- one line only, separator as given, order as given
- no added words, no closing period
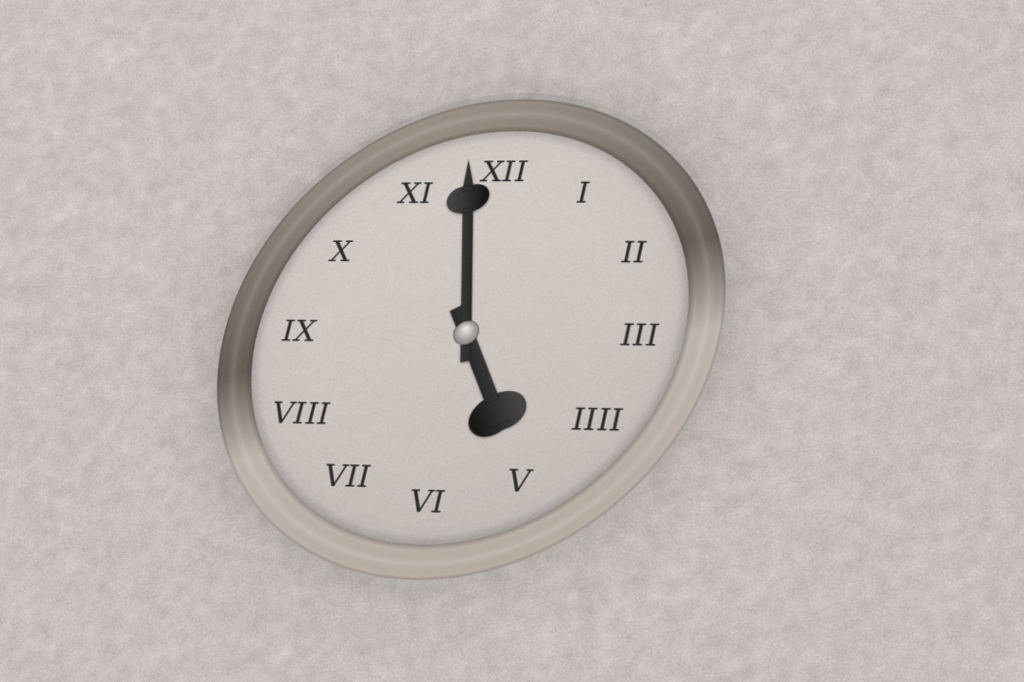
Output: **4:58**
